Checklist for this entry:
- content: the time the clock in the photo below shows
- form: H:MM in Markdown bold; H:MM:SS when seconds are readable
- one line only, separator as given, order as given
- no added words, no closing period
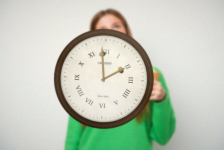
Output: **1:59**
